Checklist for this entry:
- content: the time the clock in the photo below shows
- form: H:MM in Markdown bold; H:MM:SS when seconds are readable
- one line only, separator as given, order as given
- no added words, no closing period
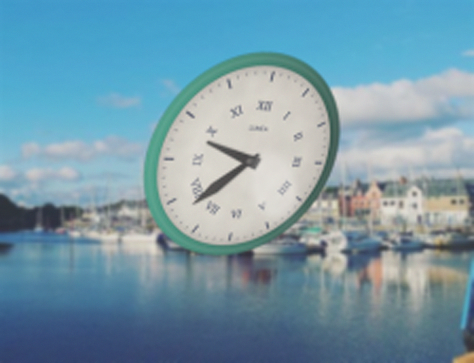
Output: **9:38**
